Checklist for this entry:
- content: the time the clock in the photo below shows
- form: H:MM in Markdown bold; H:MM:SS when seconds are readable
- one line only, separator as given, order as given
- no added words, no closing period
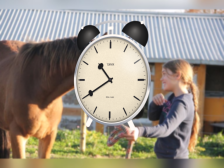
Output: **10:40**
